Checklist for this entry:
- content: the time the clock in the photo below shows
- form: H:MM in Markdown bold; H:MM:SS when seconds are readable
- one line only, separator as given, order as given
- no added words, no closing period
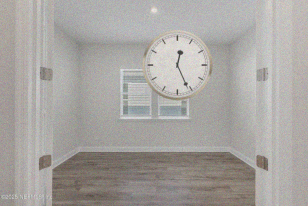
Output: **12:26**
